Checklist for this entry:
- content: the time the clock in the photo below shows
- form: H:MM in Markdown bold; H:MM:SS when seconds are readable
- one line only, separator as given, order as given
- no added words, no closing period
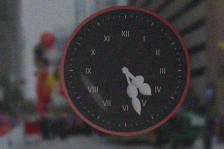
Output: **4:27**
